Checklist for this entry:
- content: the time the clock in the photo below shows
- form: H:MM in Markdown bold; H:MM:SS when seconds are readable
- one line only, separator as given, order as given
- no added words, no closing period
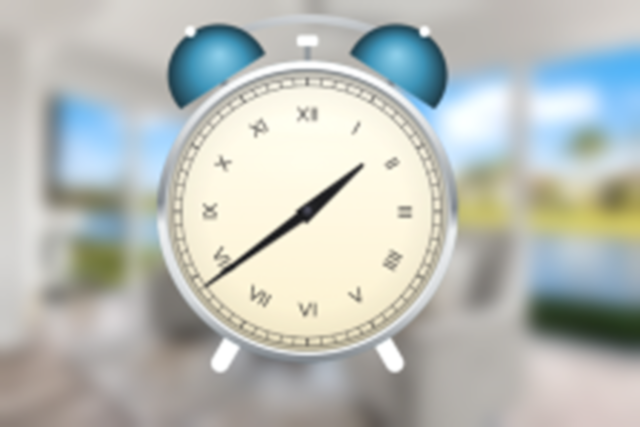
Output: **1:39**
